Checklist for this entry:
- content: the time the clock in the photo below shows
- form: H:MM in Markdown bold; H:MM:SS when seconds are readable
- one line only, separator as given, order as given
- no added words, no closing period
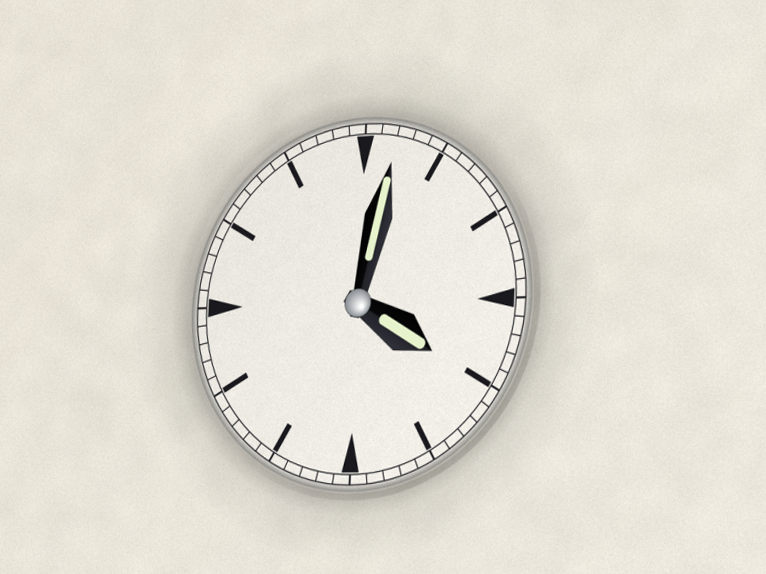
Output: **4:02**
